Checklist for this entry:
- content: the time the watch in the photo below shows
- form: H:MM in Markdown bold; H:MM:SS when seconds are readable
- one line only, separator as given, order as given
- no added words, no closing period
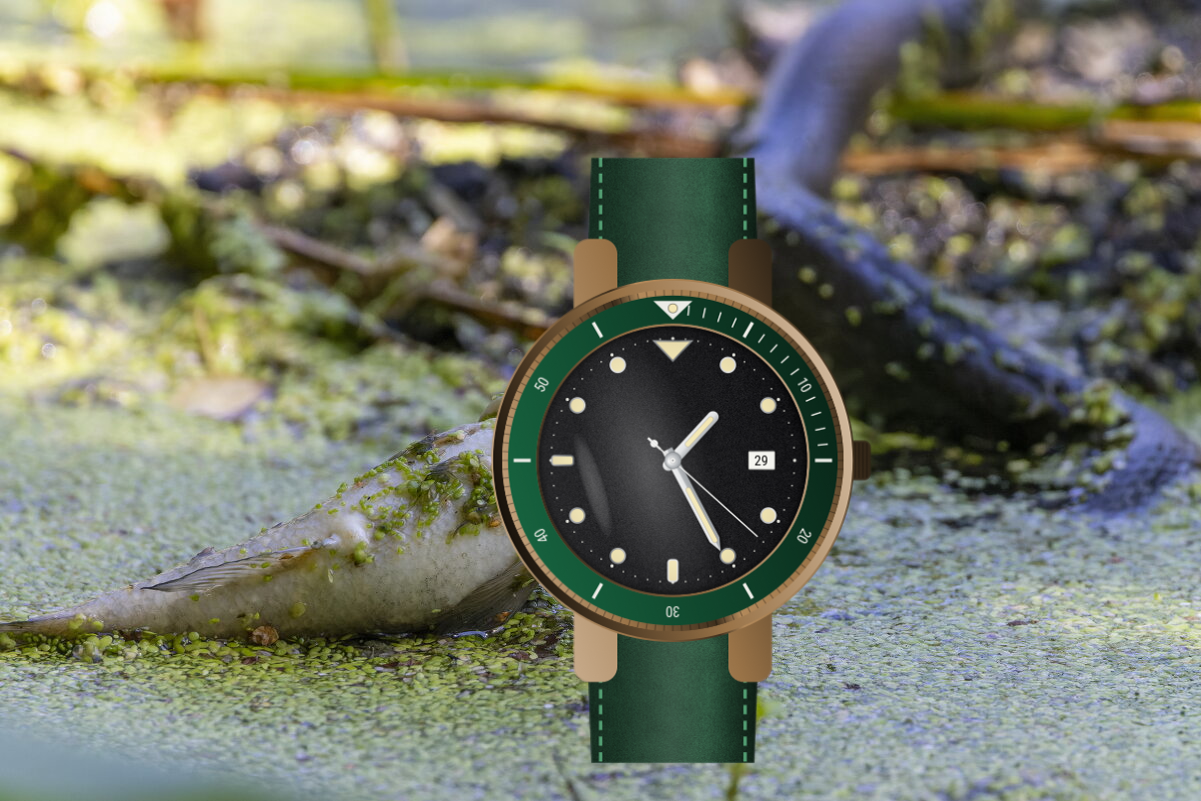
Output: **1:25:22**
